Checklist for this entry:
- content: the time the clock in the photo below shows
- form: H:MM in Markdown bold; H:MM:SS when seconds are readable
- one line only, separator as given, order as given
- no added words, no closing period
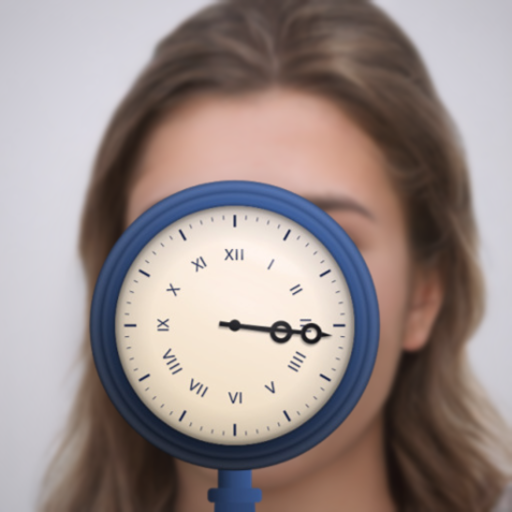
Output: **3:16**
